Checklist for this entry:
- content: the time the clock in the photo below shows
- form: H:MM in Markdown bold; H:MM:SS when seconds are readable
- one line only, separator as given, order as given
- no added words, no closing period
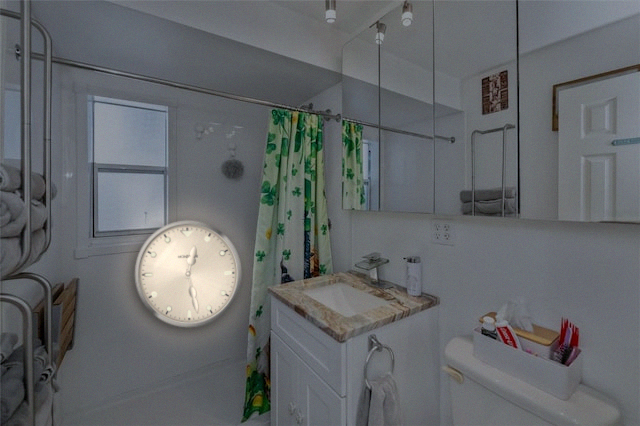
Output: **12:28**
